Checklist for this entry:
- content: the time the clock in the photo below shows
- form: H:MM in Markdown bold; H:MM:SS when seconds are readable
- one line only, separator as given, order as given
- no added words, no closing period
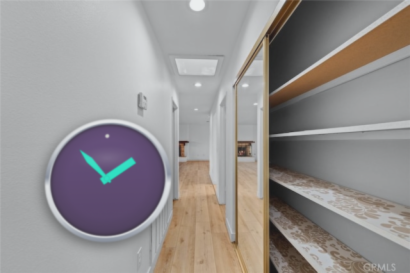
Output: **1:53**
